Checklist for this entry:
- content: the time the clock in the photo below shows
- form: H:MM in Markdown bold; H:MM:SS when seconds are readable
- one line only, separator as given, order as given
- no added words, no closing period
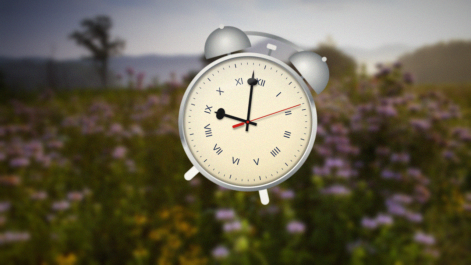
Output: **8:58:09**
